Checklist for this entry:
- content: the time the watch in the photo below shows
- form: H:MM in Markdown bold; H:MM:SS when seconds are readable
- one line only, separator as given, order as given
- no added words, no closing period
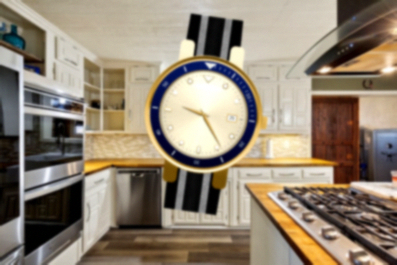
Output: **9:24**
